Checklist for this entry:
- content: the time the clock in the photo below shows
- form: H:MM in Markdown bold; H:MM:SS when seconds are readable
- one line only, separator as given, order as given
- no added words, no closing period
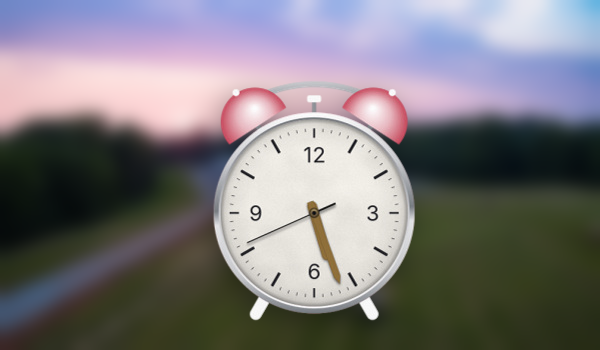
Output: **5:26:41**
